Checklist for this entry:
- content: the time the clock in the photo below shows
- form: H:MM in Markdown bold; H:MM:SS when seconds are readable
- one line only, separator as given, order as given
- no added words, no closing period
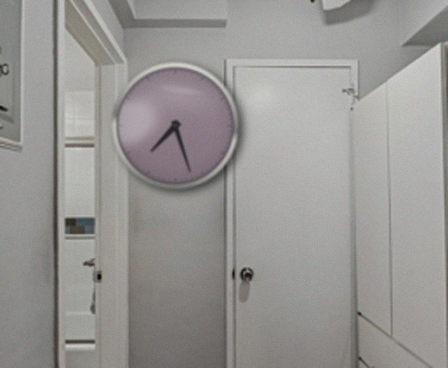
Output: **7:27**
